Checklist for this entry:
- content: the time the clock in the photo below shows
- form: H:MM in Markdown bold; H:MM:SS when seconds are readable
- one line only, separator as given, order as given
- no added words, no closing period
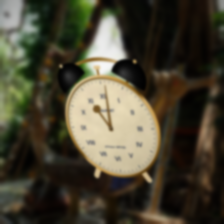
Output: **11:01**
